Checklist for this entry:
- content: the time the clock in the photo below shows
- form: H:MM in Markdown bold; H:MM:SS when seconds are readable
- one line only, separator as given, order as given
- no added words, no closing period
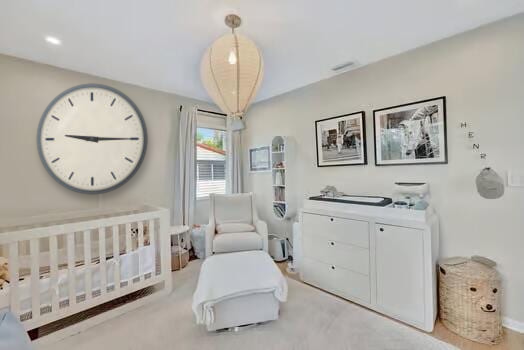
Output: **9:15**
